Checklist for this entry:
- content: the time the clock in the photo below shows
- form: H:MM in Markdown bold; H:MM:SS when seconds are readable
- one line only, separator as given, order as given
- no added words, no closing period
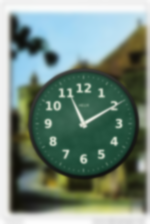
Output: **11:10**
